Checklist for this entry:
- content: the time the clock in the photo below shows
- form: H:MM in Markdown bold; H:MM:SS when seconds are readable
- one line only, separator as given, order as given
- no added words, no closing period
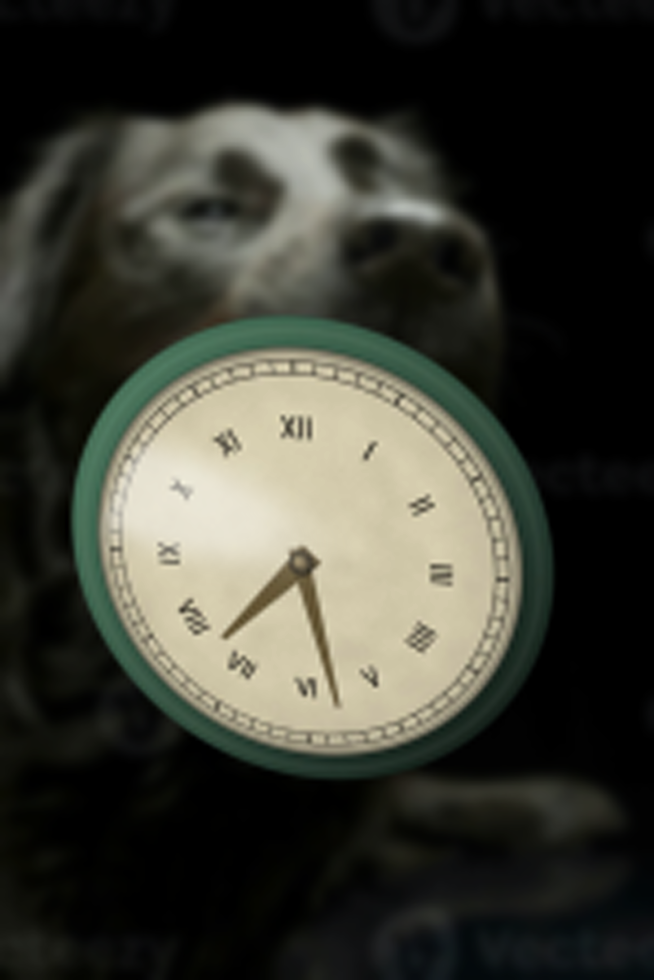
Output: **7:28**
